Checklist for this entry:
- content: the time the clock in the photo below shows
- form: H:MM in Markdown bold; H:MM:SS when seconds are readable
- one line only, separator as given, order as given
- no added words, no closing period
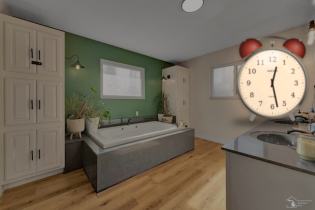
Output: **12:28**
